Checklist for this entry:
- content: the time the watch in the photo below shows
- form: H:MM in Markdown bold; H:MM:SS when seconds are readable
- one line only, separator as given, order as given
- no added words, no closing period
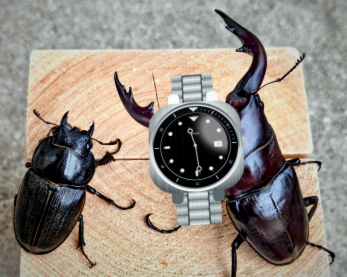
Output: **11:29**
